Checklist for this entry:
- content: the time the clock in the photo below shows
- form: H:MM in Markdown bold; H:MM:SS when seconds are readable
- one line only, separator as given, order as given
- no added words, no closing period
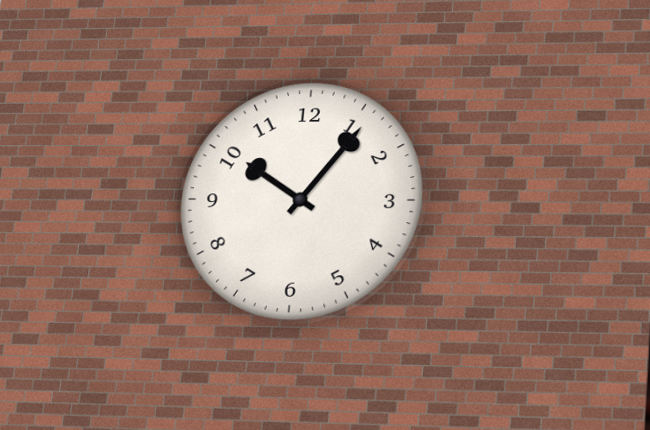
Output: **10:06**
